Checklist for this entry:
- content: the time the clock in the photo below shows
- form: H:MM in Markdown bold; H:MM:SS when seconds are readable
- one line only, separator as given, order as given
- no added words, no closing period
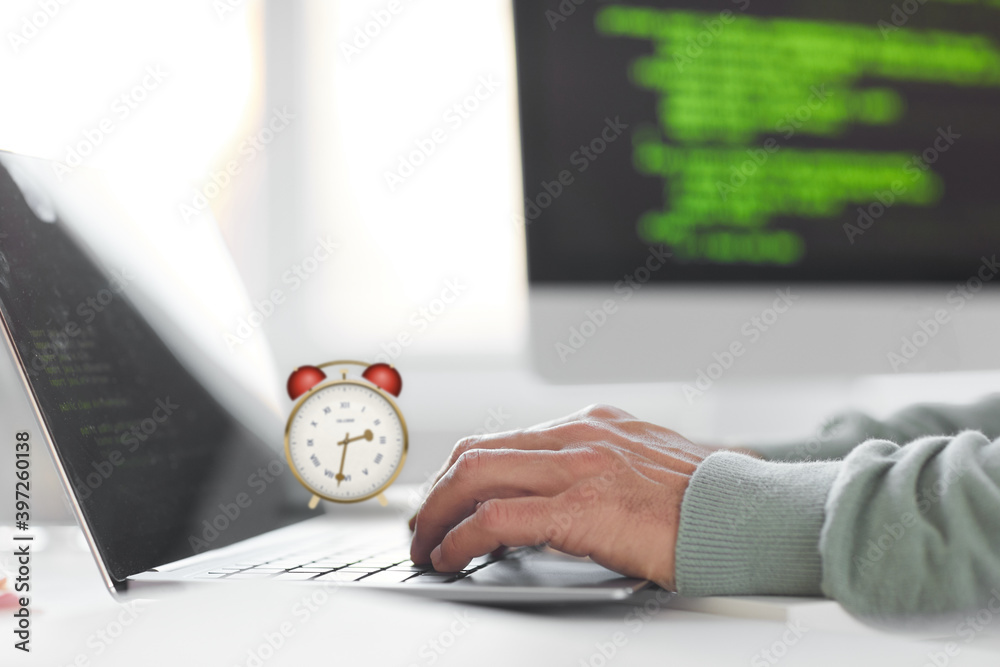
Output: **2:32**
